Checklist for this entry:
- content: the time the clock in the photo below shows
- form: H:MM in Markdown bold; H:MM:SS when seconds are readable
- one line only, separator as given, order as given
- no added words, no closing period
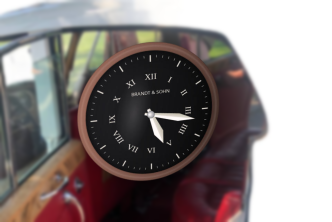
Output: **5:17**
